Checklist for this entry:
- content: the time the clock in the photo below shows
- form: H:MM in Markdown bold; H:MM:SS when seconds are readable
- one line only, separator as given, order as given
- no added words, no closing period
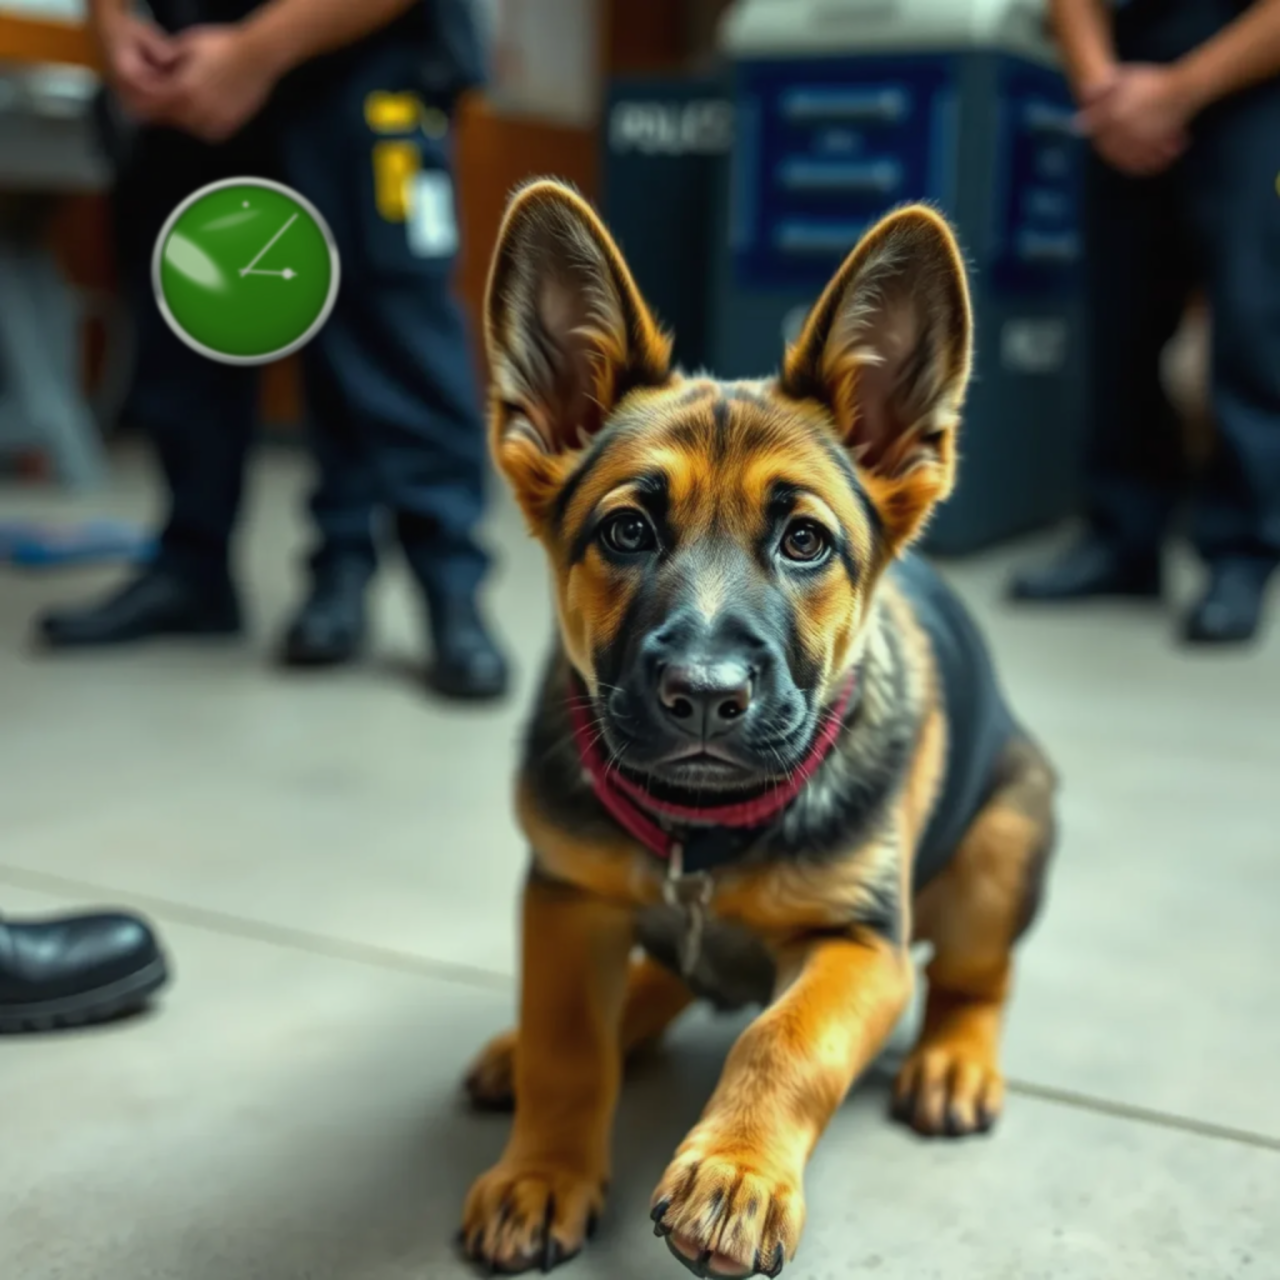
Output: **3:07**
